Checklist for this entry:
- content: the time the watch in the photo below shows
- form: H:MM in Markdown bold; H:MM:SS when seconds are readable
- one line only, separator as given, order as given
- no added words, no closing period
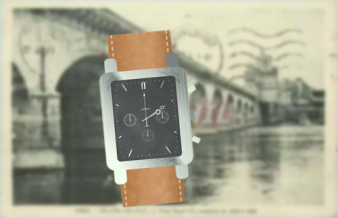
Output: **2:10**
